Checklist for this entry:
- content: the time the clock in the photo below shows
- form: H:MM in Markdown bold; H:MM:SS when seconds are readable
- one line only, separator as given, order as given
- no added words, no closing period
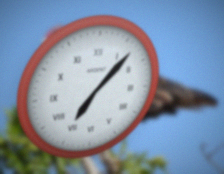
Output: **7:07**
